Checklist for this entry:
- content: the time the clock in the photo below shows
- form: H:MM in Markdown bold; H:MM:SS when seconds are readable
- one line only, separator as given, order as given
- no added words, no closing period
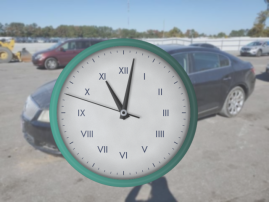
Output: **11:01:48**
